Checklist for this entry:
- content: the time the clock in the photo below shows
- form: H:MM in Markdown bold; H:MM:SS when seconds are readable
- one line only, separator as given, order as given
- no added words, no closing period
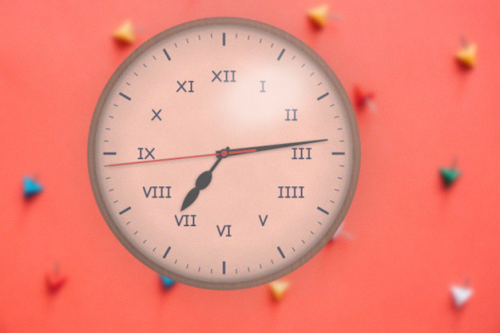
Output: **7:13:44**
